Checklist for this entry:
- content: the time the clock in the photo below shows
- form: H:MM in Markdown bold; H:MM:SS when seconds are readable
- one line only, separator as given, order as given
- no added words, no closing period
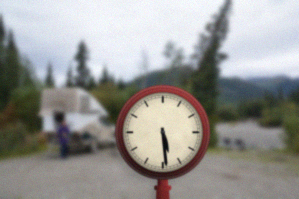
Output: **5:29**
